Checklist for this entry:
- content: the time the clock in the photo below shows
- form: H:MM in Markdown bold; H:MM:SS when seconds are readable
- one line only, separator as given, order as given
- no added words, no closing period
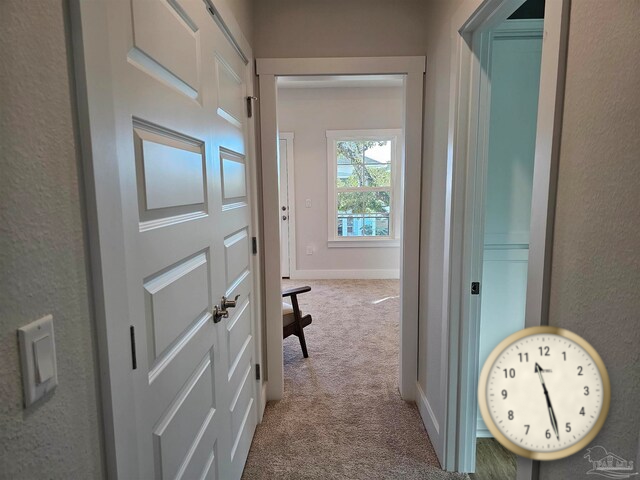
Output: **11:28**
